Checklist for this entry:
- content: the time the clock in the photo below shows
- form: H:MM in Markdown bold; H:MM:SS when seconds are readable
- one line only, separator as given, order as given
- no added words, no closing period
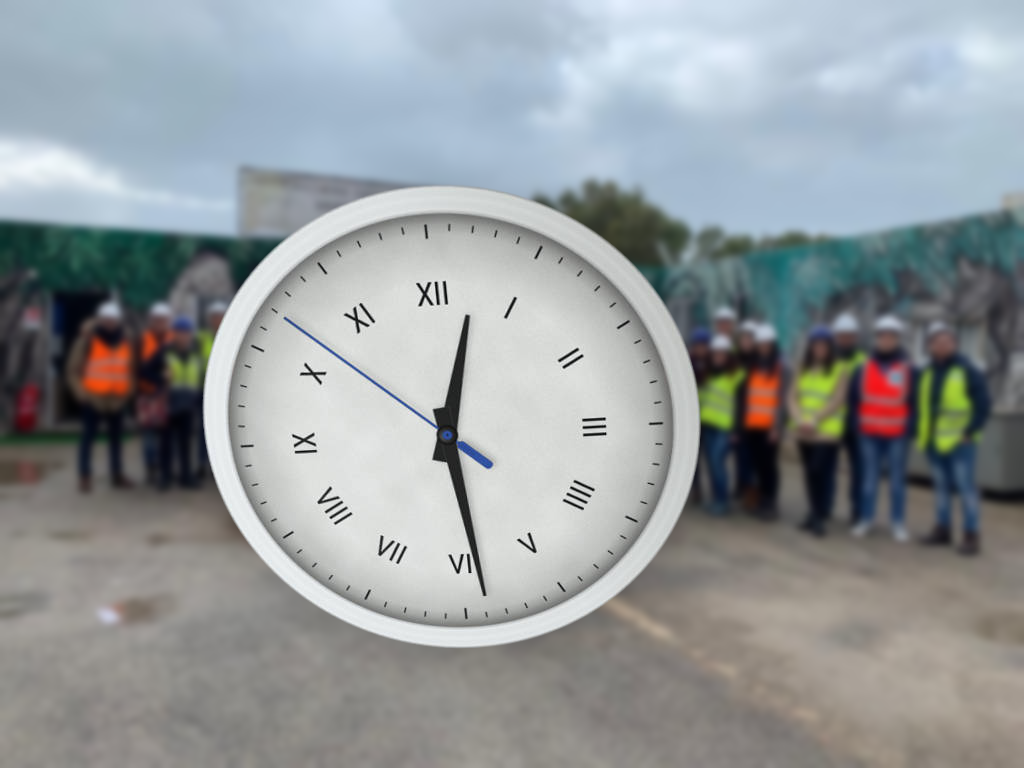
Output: **12:28:52**
